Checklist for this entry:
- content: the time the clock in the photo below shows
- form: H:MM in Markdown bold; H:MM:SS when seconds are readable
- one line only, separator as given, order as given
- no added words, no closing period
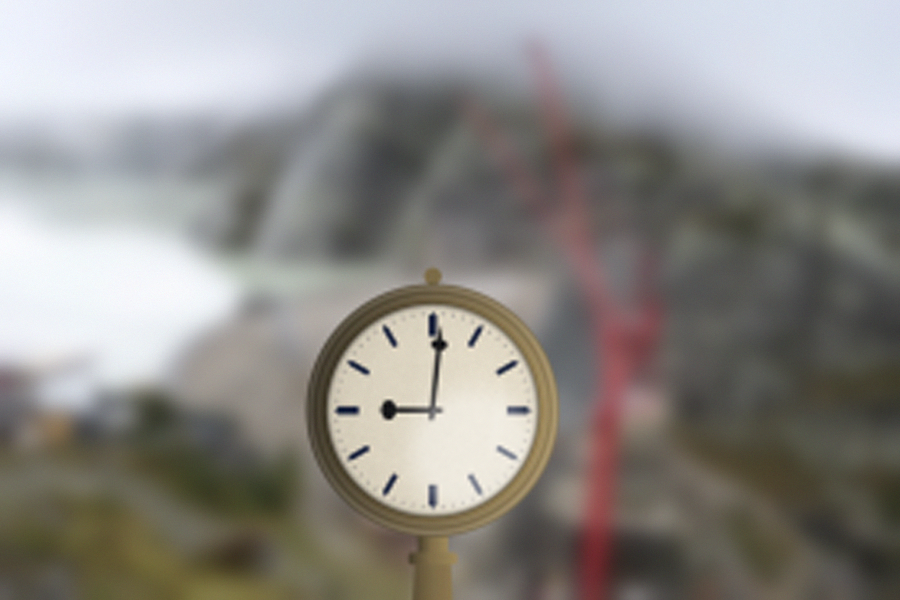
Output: **9:01**
